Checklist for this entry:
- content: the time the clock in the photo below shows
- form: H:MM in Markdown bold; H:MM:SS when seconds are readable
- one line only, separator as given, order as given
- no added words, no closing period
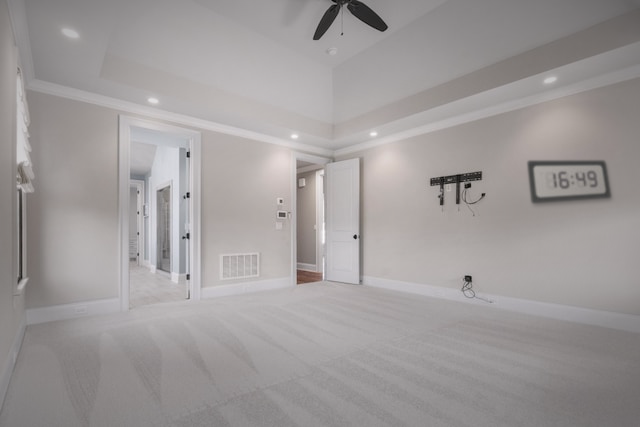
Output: **16:49**
